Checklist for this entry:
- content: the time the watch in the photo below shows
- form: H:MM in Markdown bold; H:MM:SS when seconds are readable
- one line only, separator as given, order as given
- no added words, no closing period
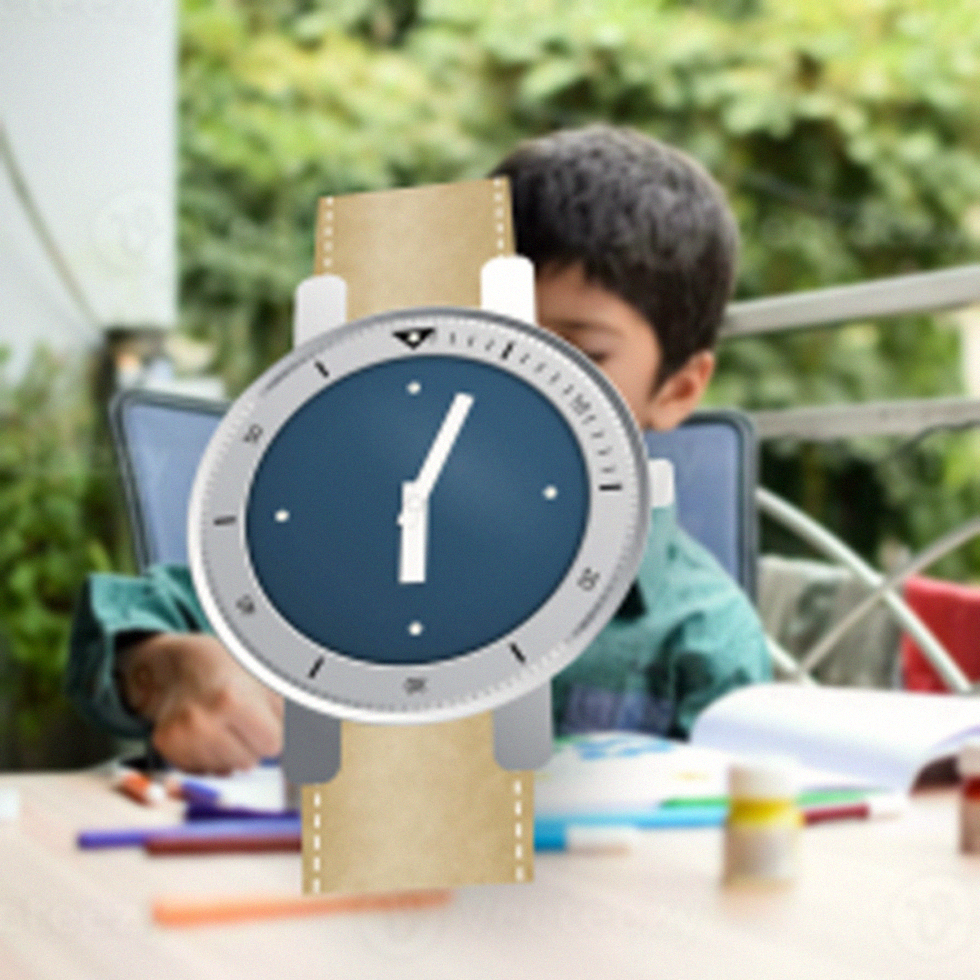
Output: **6:04**
